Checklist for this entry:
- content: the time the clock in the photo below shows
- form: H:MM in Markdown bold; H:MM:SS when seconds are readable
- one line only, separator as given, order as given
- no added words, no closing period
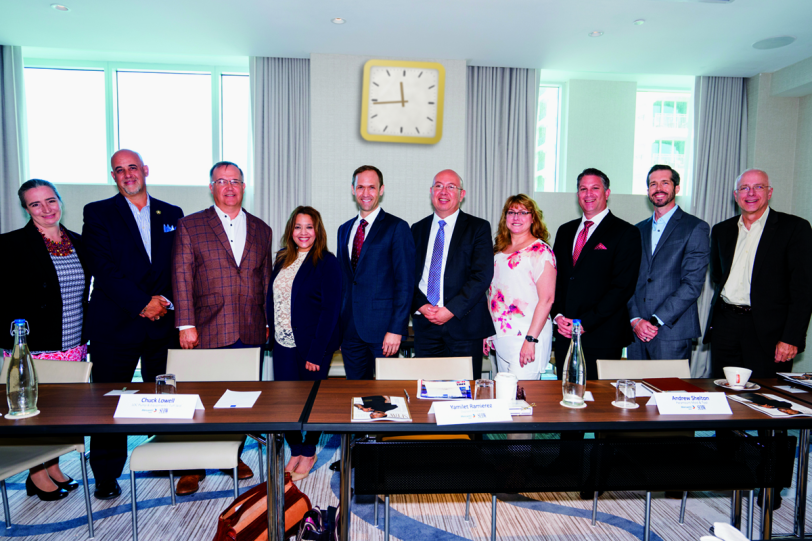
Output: **11:44**
